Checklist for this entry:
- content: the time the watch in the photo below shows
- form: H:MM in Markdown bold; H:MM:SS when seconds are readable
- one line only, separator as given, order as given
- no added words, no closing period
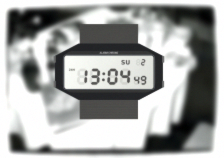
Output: **13:04:49**
